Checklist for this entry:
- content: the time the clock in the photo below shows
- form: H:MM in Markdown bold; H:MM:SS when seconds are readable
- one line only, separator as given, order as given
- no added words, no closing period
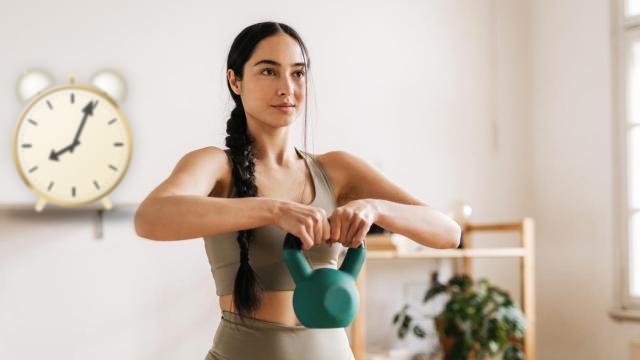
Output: **8:04**
